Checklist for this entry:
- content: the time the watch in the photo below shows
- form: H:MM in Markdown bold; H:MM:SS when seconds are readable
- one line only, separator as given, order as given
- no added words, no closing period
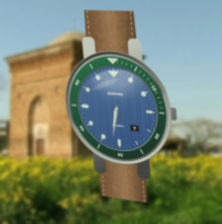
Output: **6:32**
